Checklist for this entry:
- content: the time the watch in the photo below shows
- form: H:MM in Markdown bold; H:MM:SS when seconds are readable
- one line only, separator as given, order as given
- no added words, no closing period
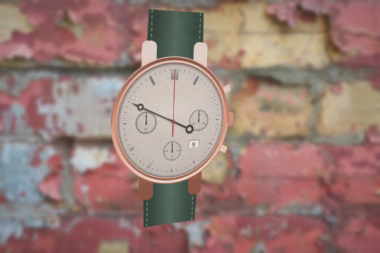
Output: **3:49**
